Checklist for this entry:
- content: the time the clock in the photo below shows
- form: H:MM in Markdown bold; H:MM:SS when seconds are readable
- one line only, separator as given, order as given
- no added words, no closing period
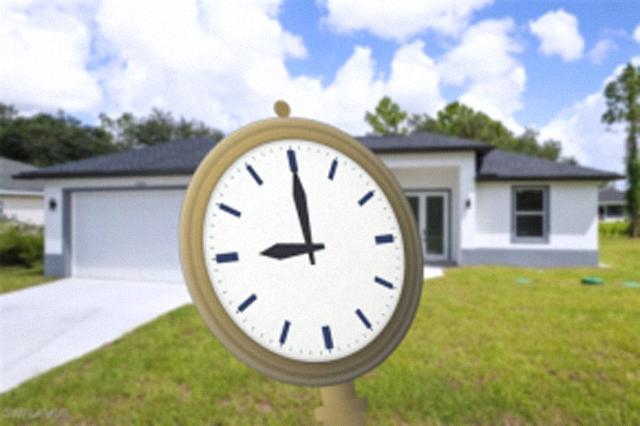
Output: **9:00**
